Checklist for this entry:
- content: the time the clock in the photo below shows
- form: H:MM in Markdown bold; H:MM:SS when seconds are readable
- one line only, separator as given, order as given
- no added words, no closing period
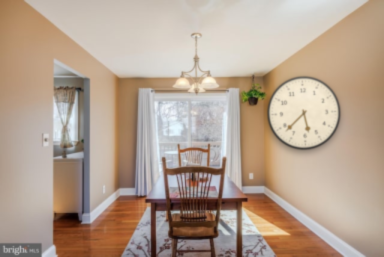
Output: **5:38**
